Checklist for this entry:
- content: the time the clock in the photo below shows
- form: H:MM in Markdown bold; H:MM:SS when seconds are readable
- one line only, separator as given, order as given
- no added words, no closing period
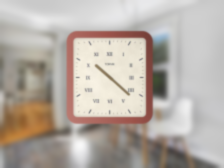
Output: **10:22**
